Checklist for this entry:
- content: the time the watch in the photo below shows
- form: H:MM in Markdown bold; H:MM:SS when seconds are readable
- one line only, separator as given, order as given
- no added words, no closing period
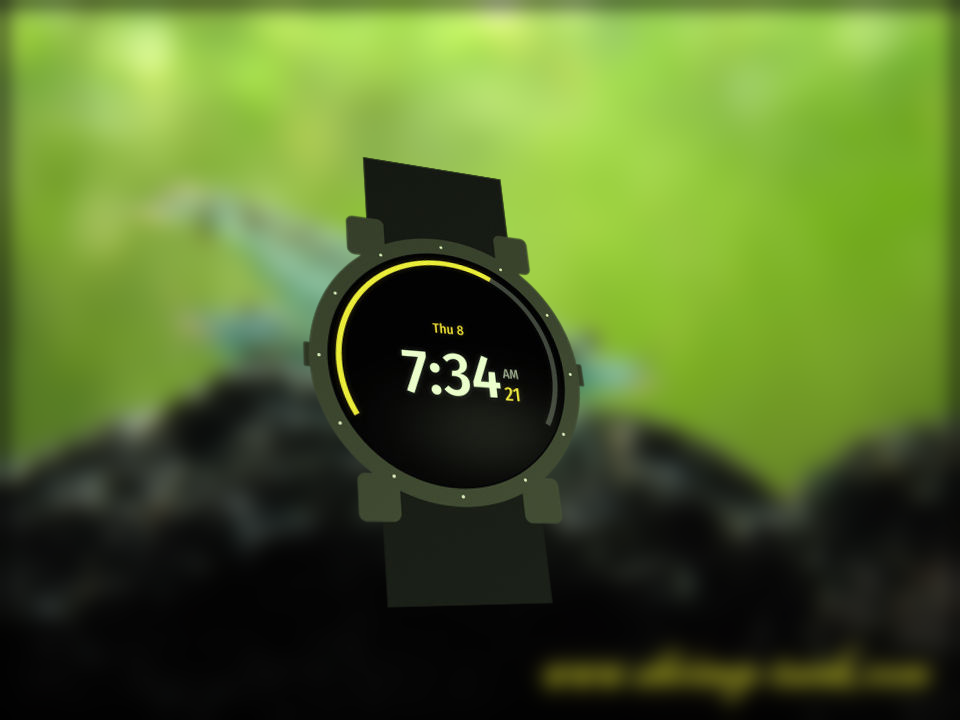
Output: **7:34:21**
